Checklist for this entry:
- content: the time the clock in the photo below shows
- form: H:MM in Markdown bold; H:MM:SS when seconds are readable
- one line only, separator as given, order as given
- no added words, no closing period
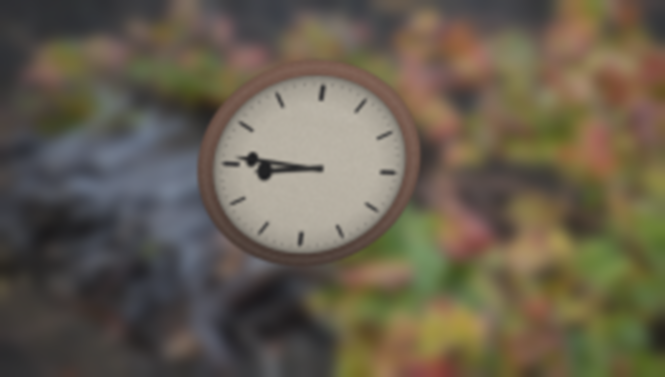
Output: **8:46**
